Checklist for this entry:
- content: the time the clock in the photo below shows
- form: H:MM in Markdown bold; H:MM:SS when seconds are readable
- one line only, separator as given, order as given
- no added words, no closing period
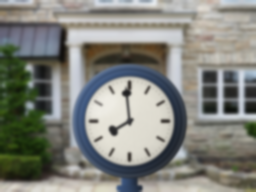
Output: **7:59**
